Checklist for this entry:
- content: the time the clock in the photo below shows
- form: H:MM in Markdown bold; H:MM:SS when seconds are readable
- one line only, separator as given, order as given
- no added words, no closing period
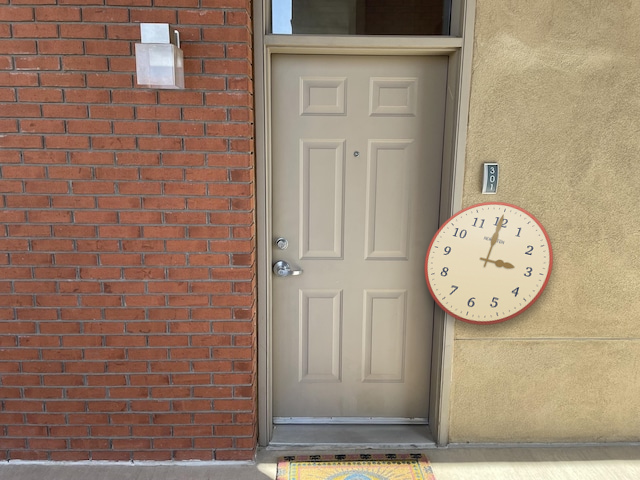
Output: **3:00**
